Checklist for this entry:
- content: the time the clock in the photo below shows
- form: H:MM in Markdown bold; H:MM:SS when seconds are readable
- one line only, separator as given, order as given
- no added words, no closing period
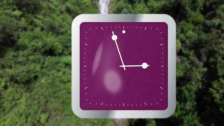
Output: **2:57**
